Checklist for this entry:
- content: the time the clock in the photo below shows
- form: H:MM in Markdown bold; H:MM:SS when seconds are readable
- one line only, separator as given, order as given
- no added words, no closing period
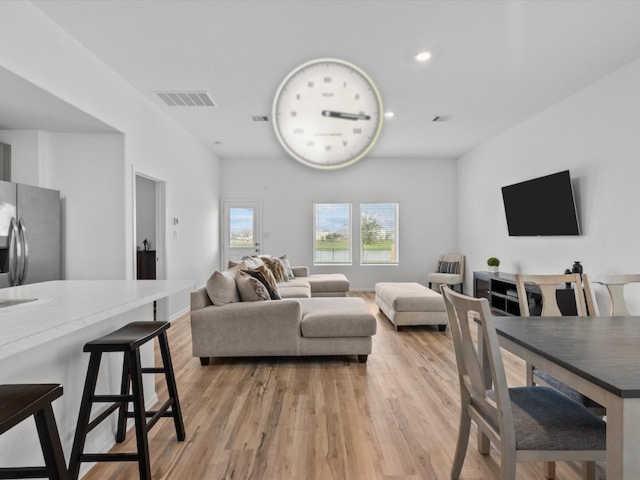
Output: **3:16**
